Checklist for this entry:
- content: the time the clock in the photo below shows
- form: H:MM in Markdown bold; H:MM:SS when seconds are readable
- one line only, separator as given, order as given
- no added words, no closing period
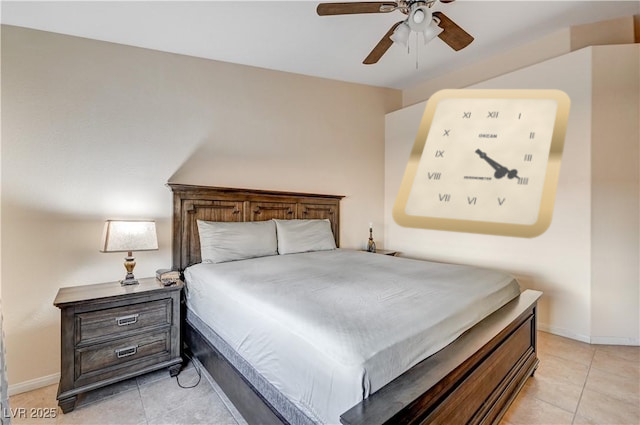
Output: **4:20**
